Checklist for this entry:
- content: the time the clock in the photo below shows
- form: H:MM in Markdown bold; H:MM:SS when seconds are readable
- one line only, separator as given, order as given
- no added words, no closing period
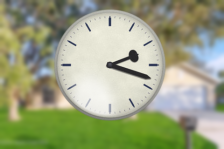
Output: **2:18**
